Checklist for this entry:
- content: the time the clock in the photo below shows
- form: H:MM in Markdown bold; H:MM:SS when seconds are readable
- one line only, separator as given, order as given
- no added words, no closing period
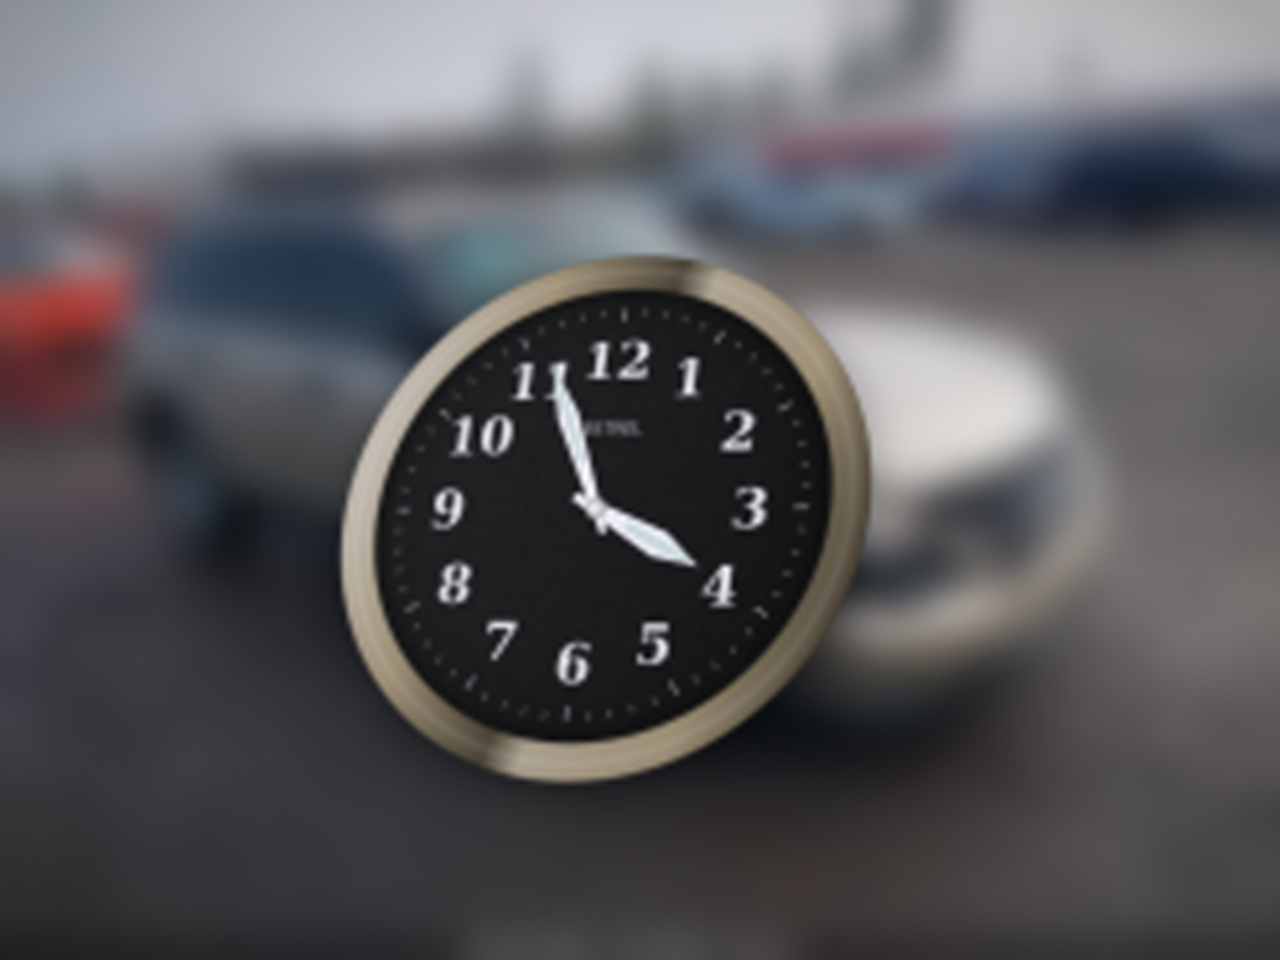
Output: **3:56**
